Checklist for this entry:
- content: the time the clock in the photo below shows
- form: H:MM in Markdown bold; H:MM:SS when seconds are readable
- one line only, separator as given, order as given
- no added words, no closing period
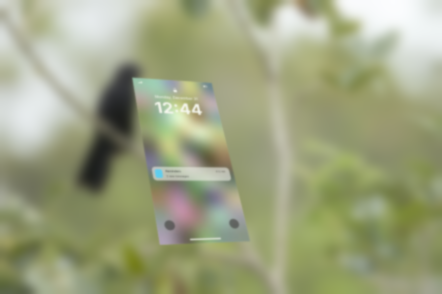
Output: **12:44**
